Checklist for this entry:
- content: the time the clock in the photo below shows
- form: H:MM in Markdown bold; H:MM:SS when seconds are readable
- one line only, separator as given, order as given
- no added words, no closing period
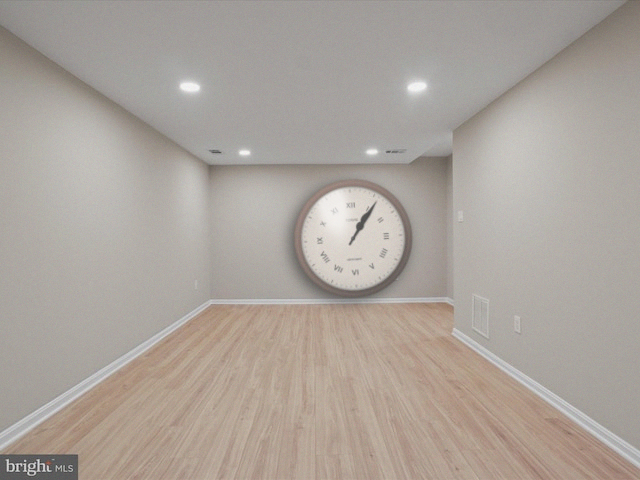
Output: **1:06**
